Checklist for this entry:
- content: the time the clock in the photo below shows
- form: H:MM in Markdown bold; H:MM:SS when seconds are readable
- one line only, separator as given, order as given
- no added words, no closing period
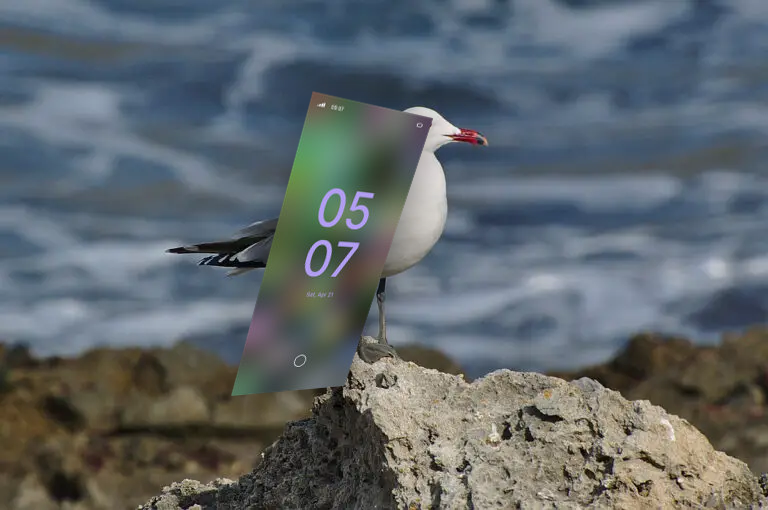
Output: **5:07**
